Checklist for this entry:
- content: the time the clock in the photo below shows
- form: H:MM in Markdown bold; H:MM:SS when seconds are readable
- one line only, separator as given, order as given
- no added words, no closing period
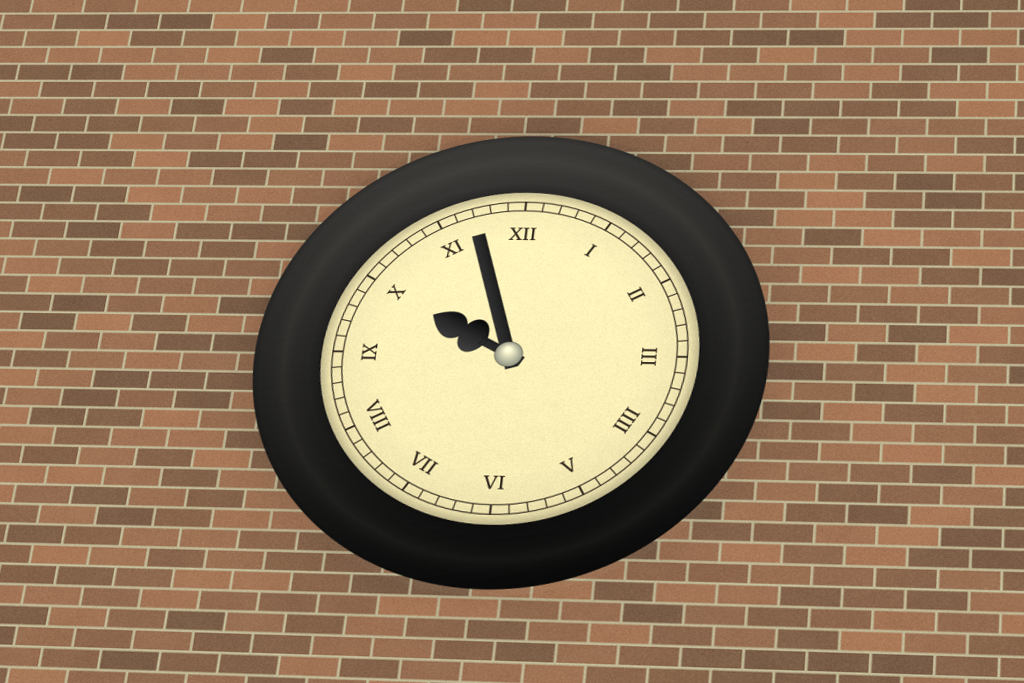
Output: **9:57**
